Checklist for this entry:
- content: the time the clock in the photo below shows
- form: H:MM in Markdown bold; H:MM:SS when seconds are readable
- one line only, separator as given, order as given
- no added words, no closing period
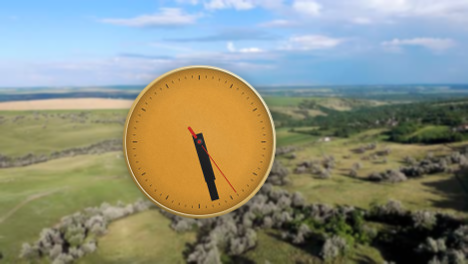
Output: **5:27:24**
